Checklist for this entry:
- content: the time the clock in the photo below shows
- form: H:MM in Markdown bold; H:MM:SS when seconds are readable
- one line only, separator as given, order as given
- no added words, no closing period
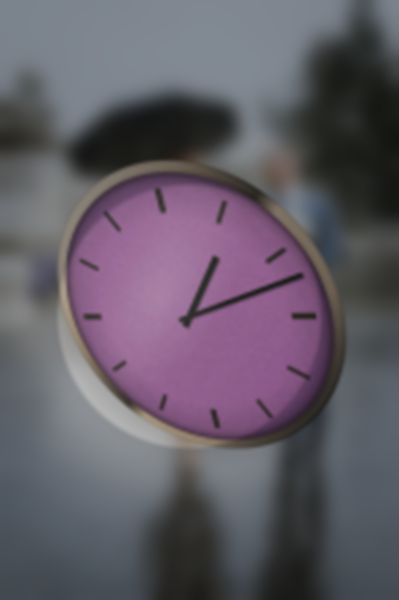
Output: **1:12**
